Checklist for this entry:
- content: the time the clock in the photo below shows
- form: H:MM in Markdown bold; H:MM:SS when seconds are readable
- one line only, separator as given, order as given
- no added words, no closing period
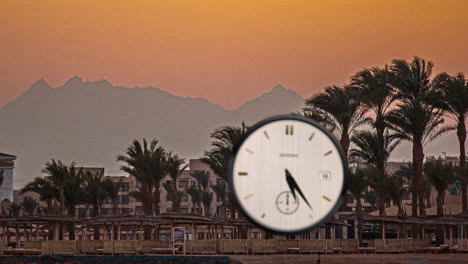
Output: **5:24**
